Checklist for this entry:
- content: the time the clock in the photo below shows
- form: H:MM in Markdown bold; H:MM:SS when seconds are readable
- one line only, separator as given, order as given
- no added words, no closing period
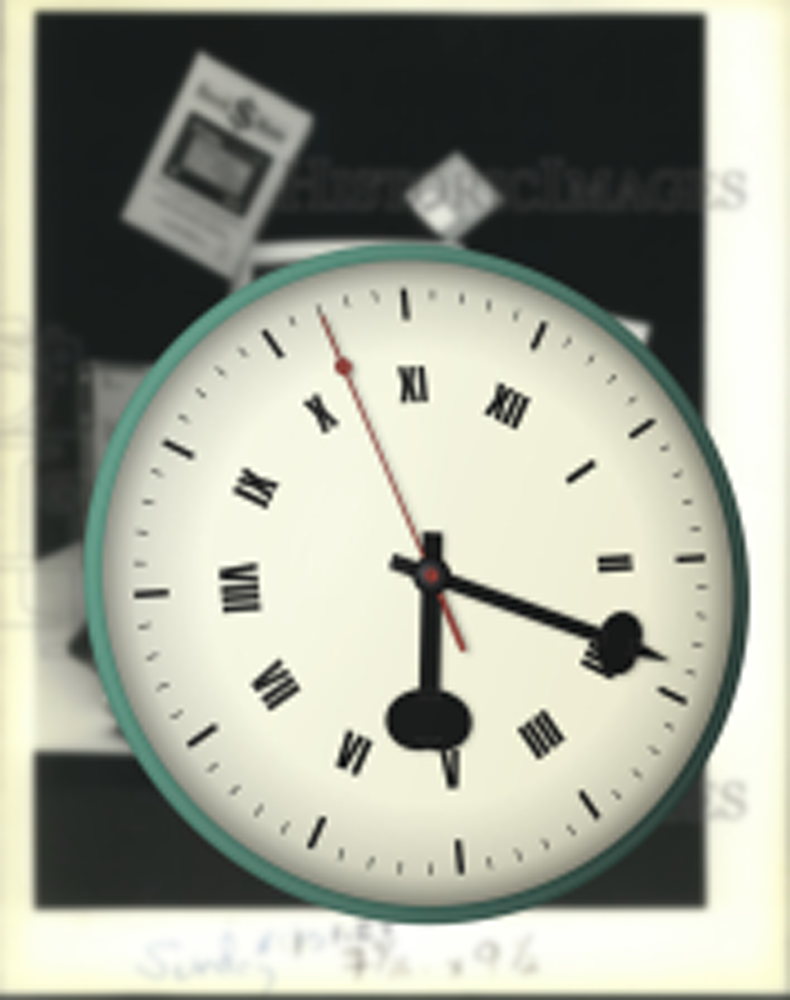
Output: **5:13:52**
